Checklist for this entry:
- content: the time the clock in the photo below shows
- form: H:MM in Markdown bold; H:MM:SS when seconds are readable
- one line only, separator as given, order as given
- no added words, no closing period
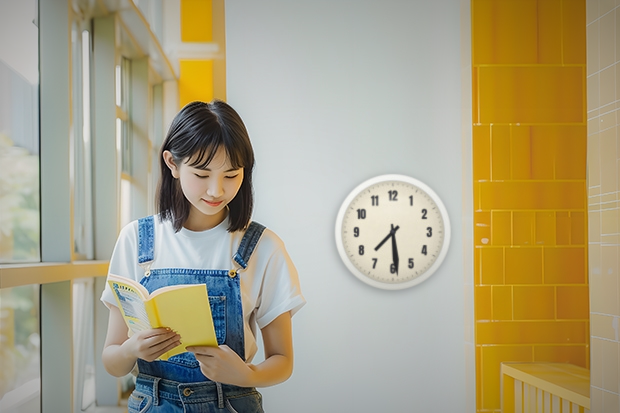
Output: **7:29**
